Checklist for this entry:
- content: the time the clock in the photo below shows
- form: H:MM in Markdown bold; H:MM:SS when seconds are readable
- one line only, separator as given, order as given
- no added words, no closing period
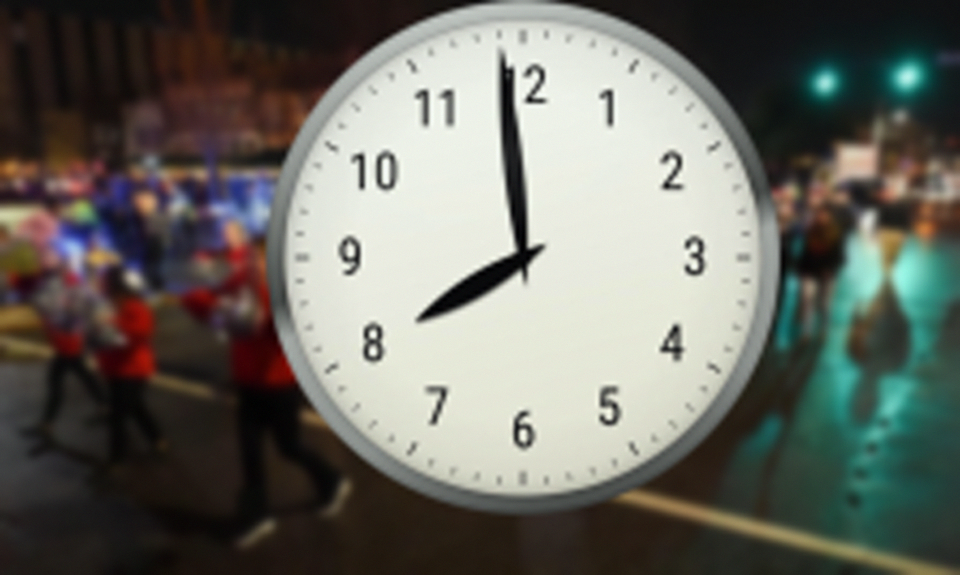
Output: **7:59**
